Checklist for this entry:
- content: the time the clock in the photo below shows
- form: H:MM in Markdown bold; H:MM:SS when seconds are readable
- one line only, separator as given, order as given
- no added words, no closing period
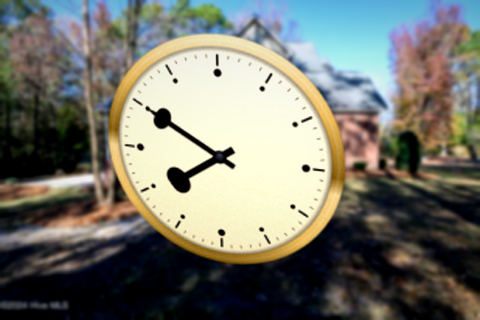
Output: **7:50**
